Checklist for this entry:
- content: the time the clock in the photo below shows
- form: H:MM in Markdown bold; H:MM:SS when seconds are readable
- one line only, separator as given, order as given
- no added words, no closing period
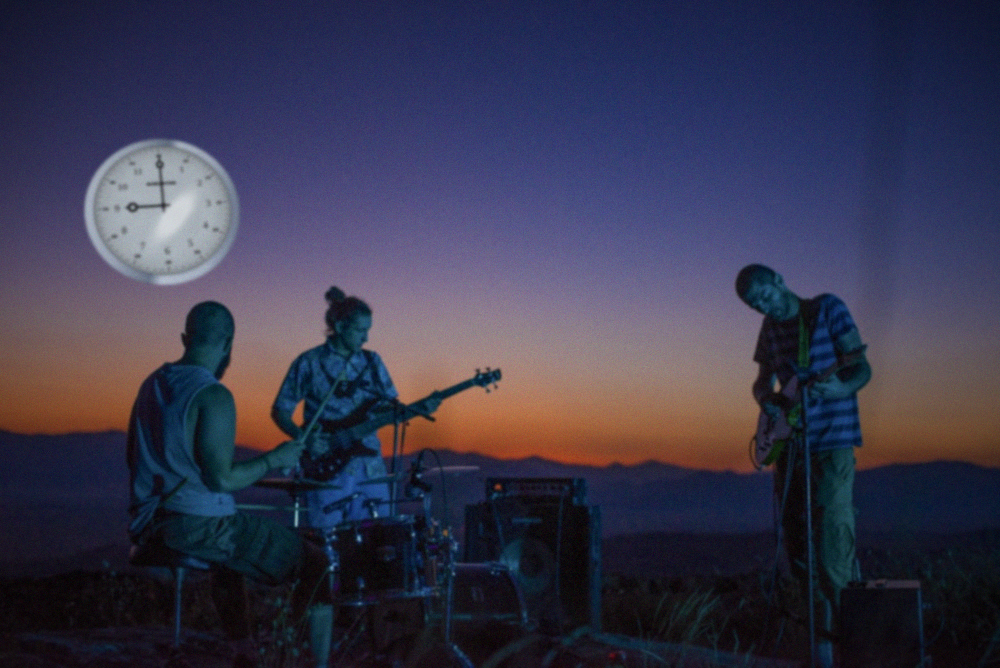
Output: **9:00**
